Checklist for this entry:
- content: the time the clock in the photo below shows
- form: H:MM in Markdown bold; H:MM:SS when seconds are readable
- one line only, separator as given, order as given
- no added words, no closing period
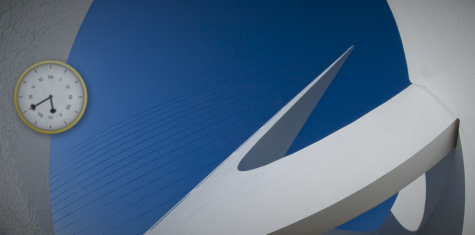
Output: **5:40**
